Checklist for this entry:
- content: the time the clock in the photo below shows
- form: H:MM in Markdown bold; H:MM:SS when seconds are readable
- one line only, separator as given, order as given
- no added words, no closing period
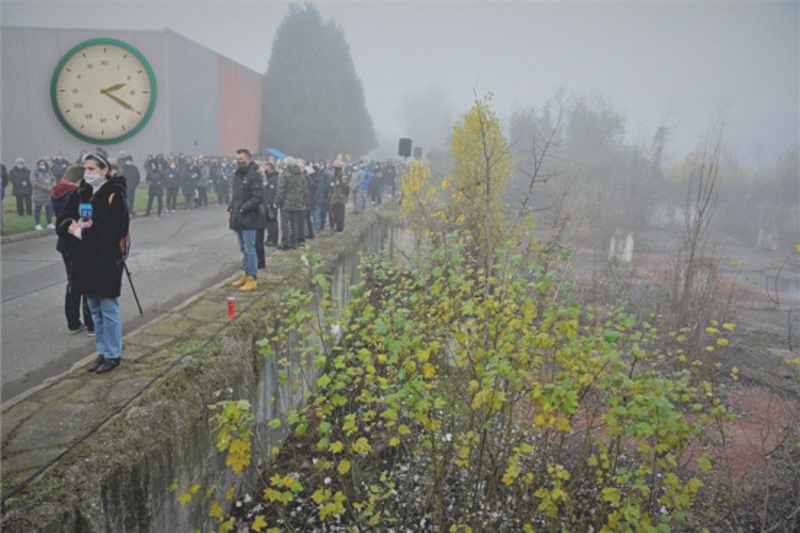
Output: **2:20**
